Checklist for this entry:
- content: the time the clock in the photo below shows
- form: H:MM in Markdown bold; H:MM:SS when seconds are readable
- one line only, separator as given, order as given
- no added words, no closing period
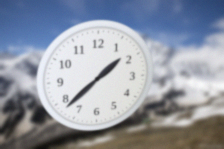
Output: **1:38**
